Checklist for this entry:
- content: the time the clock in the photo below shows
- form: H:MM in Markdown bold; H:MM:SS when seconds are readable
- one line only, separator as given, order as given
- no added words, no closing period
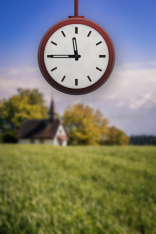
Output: **11:45**
